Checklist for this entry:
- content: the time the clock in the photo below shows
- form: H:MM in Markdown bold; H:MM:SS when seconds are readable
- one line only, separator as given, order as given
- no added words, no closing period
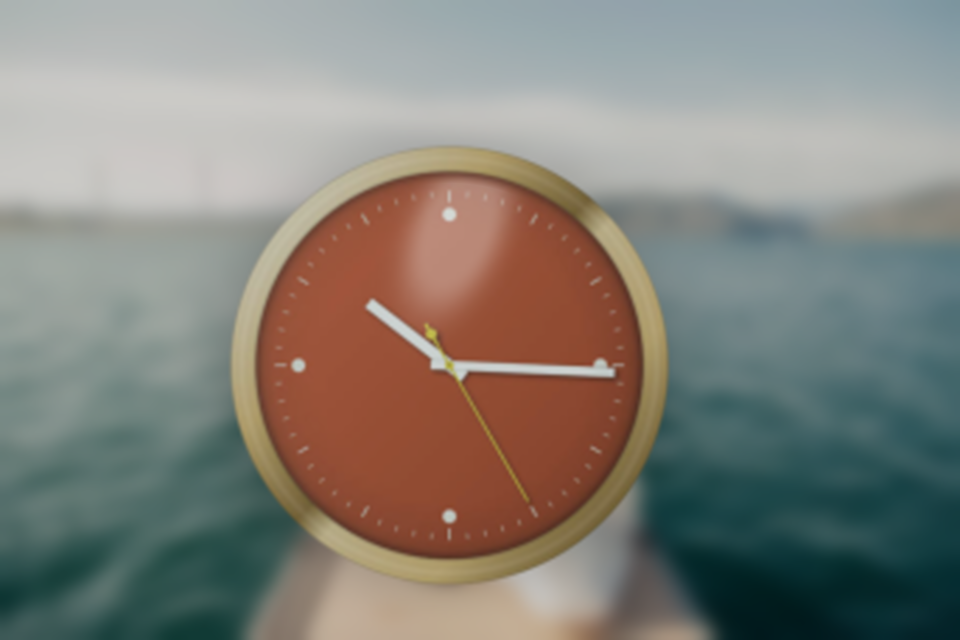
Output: **10:15:25**
